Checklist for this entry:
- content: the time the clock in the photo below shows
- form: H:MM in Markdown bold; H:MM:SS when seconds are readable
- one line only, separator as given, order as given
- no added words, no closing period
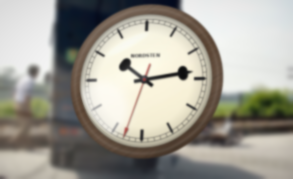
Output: **10:13:33**
